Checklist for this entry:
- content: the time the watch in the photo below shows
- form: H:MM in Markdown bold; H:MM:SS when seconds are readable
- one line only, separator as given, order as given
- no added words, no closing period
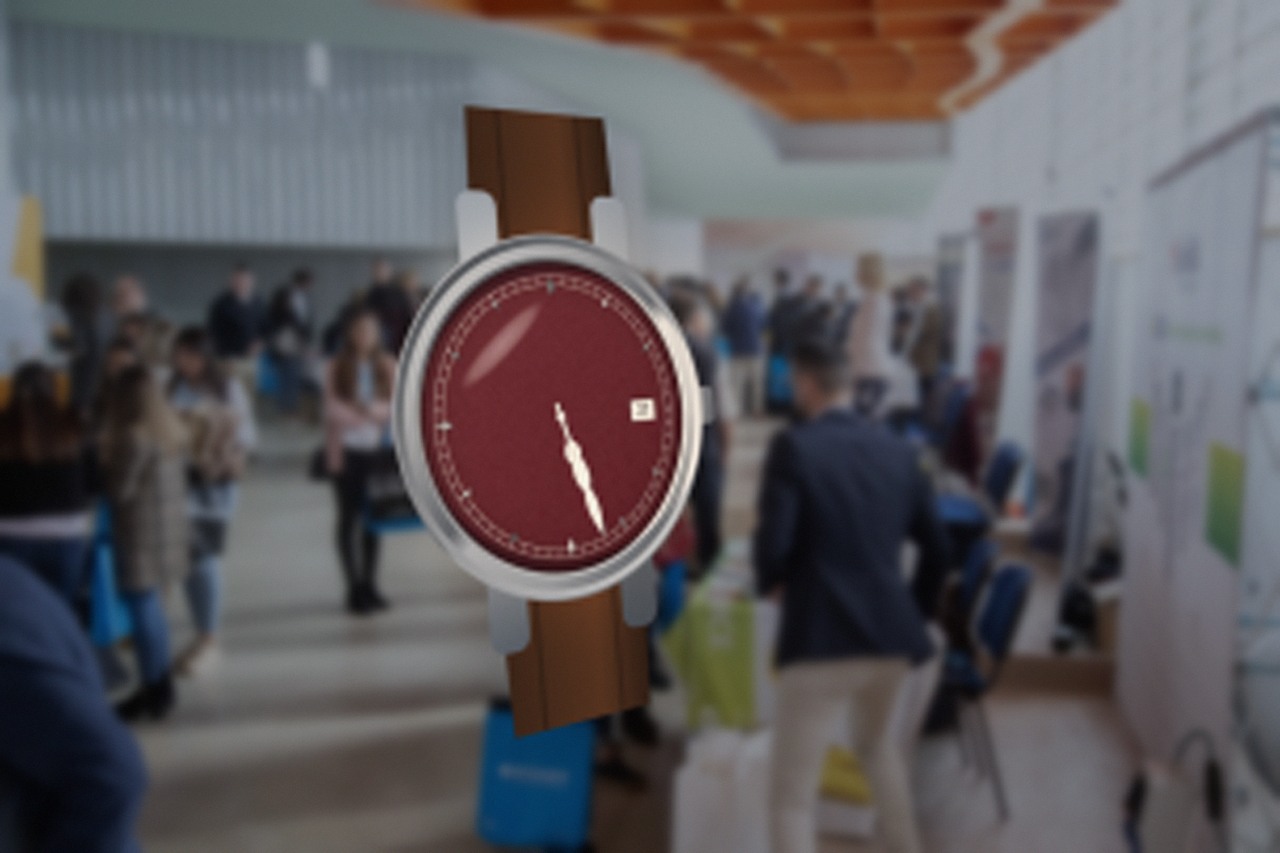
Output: **5:27**
